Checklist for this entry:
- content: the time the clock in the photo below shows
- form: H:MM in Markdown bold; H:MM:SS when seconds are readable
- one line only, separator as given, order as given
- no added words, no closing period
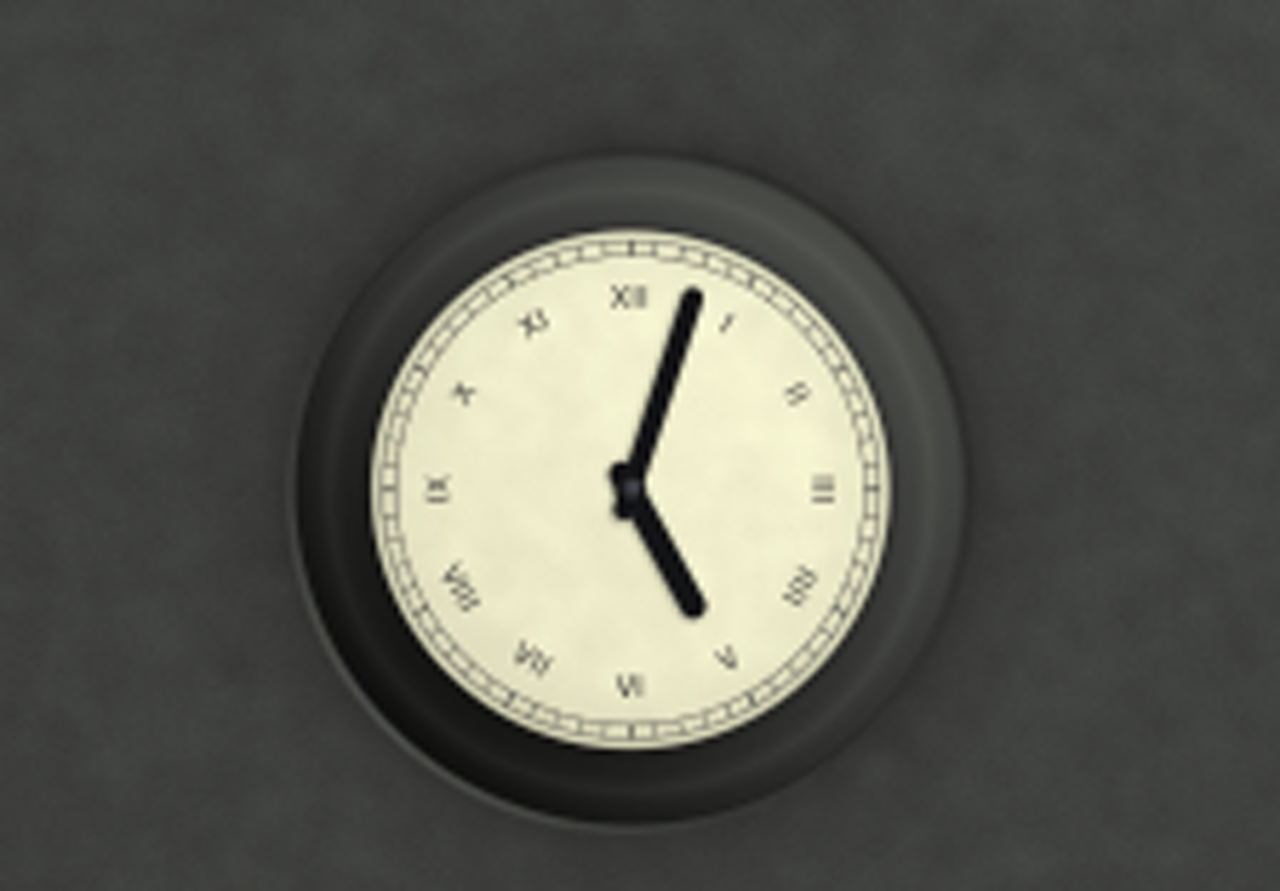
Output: **5:03**
